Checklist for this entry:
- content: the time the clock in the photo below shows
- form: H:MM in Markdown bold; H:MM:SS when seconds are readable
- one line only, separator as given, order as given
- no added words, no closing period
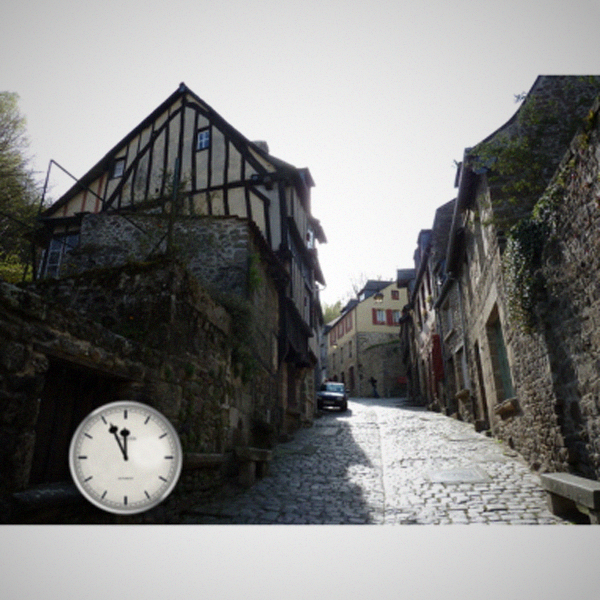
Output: **11:56**
